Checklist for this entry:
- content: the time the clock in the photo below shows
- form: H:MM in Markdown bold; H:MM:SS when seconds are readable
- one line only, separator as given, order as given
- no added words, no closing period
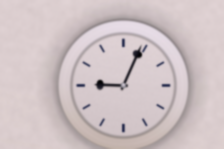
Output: **9:04**
